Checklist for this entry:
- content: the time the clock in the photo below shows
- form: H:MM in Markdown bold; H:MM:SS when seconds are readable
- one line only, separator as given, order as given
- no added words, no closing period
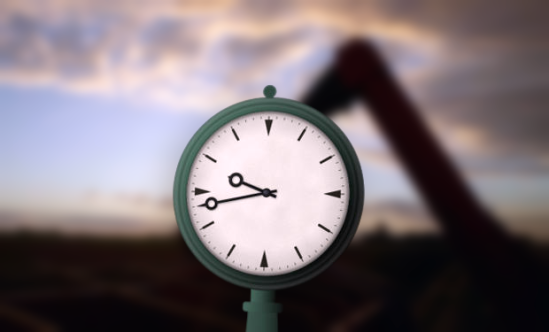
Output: **9:43**
